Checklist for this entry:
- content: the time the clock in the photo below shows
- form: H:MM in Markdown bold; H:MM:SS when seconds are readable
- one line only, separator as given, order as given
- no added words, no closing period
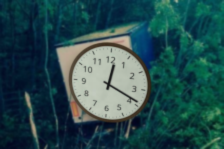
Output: **12:19**
